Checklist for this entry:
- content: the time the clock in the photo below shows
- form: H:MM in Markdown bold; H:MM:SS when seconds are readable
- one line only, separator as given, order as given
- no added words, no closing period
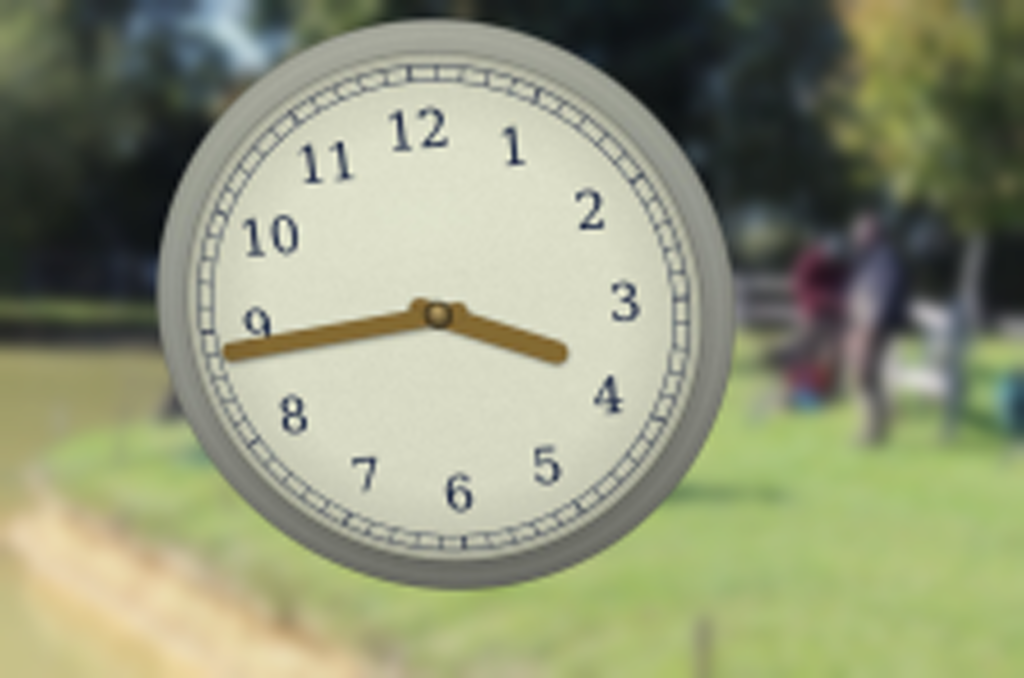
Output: **3:44**
